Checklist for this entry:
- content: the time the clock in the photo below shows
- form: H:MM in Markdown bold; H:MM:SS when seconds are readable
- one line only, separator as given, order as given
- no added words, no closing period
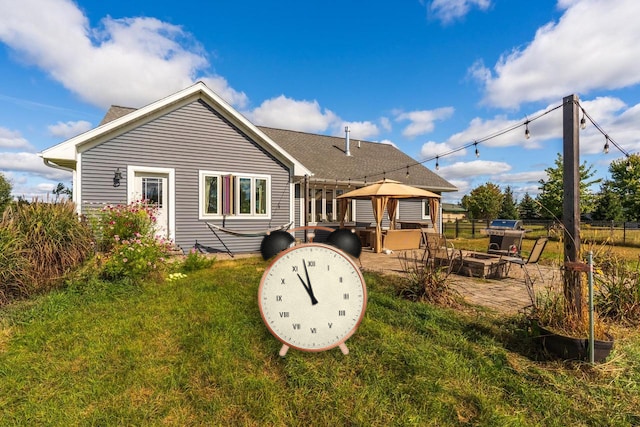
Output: **10:58**
